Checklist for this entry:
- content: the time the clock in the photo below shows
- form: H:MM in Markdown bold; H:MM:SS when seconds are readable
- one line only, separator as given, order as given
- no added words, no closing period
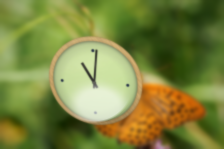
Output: **11:01**
